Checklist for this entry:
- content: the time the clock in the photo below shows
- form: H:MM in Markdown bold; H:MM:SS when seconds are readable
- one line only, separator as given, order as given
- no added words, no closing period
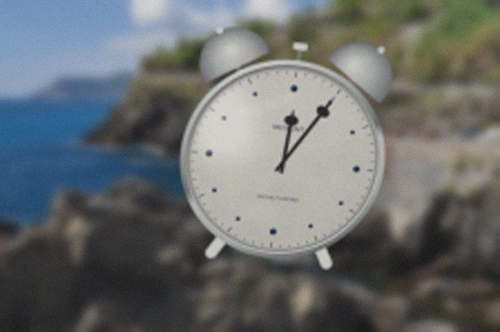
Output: **12:05**
